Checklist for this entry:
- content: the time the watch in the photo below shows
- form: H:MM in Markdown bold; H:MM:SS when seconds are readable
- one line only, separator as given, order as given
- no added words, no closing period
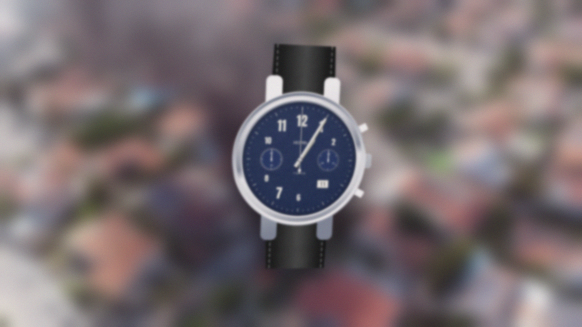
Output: **1:05**
